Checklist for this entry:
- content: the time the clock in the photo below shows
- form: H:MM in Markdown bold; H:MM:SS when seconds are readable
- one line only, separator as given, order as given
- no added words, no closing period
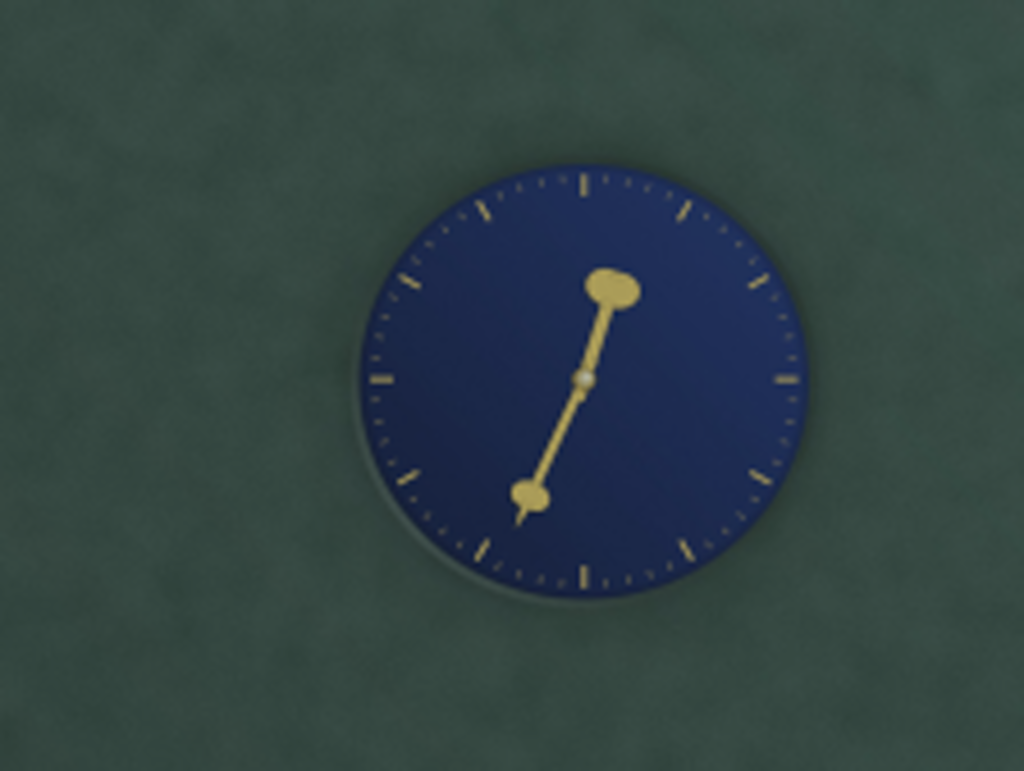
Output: **12:34**
